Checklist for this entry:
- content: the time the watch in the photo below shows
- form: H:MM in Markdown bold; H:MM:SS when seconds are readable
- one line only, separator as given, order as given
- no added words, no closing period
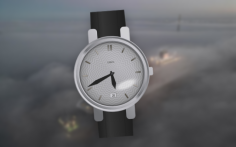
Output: **5:41**
